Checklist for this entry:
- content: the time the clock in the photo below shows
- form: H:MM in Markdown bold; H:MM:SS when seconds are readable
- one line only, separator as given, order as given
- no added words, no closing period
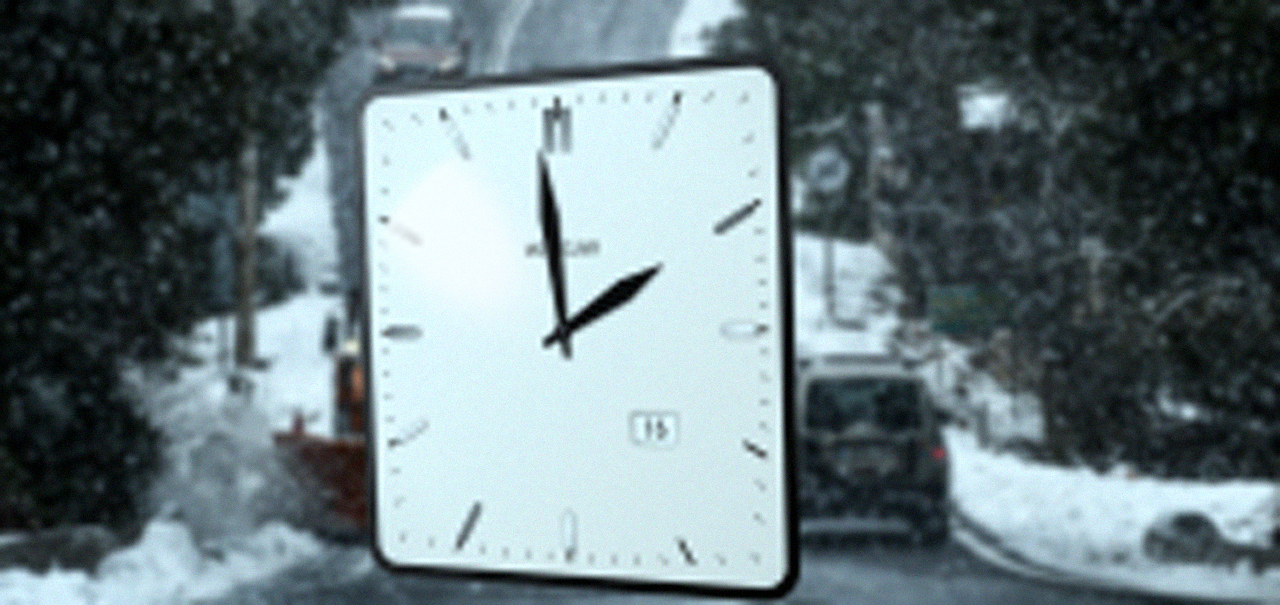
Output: **1:59**
